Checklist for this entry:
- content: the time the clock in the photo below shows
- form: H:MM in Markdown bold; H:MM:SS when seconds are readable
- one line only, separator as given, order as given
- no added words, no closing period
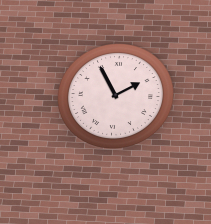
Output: **1:55**
